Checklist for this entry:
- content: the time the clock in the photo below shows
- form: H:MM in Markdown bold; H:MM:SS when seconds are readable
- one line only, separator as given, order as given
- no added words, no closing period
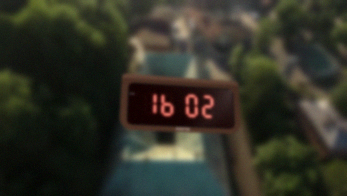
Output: **16:02**
